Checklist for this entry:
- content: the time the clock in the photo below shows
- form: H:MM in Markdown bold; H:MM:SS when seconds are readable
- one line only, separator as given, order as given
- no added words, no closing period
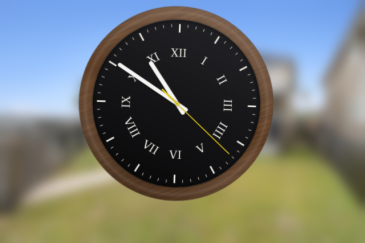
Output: **10:50:22**
